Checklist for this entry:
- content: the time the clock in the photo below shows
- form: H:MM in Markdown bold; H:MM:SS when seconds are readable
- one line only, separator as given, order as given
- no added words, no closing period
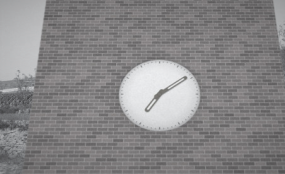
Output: **7:09**
